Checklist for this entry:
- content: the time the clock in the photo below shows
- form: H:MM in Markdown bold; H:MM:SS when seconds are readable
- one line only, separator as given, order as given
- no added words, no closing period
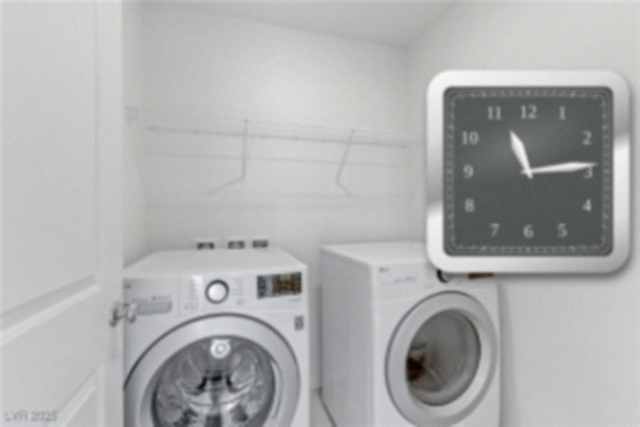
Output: **11:14**
